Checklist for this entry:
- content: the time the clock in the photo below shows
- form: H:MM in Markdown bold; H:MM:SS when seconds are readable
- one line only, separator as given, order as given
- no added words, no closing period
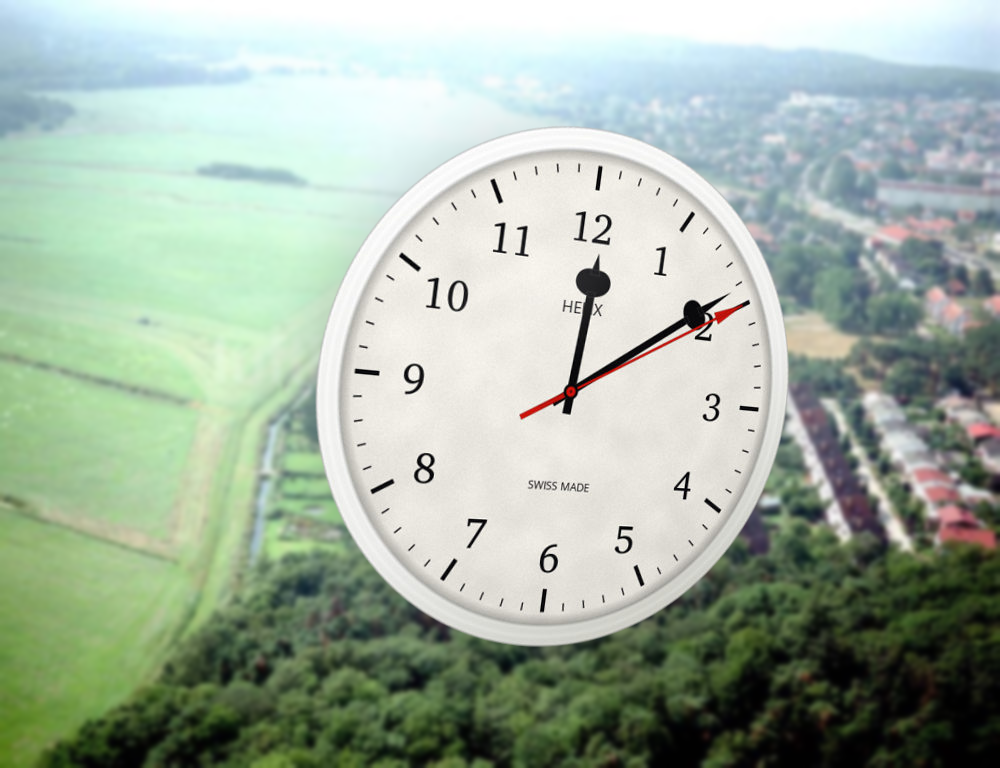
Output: **12:09:10**
